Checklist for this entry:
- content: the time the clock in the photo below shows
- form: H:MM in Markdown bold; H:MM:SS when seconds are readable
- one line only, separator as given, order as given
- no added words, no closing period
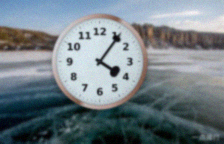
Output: **4:06**
